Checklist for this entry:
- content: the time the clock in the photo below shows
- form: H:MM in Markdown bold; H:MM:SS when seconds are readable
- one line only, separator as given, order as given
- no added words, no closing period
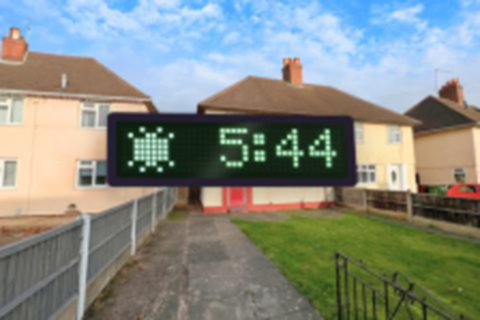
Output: **5:44**
